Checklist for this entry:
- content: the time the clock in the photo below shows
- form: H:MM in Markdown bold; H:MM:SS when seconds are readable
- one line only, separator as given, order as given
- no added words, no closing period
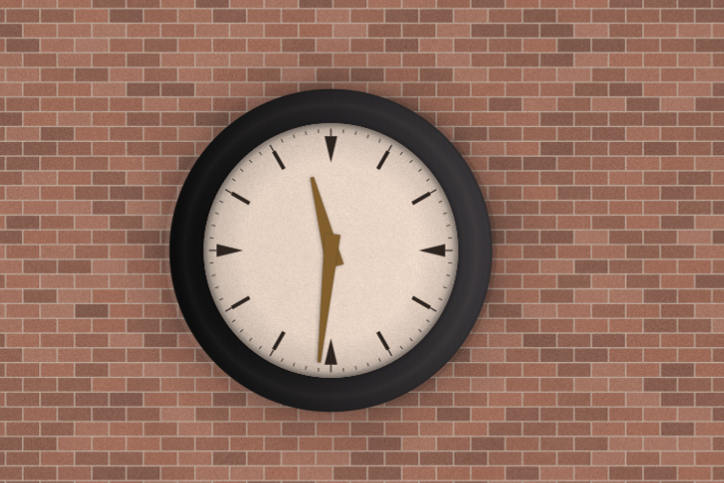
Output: **11:31**
